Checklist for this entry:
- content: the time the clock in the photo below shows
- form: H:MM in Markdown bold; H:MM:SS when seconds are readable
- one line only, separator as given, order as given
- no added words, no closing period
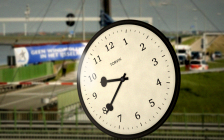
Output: **9:39**
